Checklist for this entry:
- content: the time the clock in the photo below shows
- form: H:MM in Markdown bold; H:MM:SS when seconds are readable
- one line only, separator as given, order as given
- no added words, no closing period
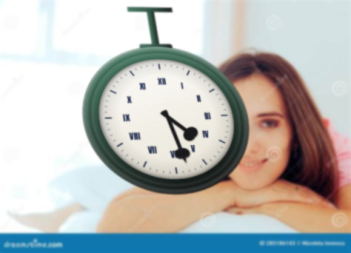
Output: **4:28**
